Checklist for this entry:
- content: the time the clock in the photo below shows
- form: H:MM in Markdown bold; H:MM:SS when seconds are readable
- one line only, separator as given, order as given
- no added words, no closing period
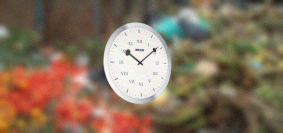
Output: **10:09**
